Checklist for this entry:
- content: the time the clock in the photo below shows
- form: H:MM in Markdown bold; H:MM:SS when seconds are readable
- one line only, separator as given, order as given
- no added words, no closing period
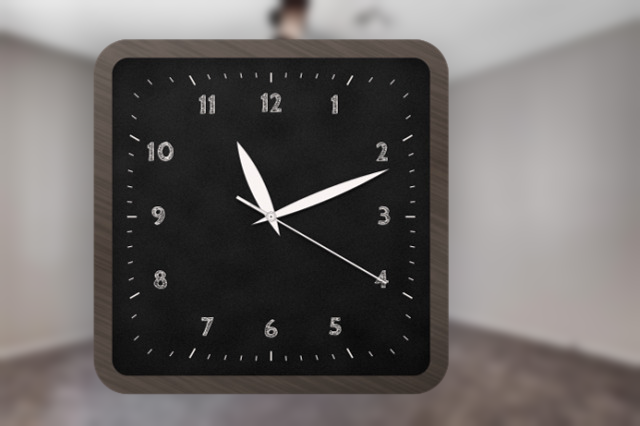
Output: **11:11:20**
